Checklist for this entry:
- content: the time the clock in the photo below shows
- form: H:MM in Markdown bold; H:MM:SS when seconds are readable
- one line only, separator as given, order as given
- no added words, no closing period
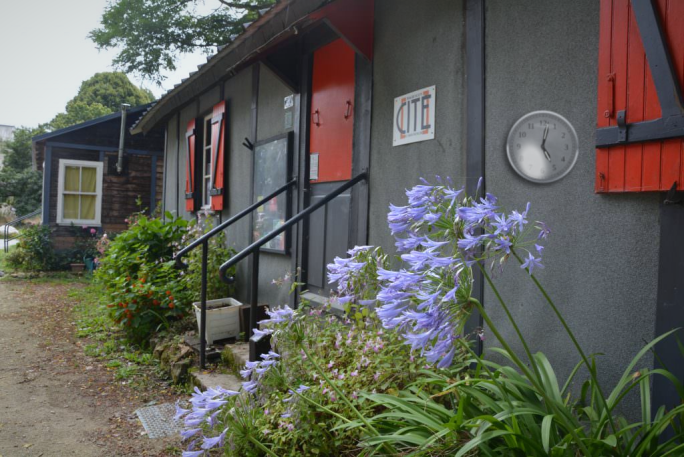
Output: **5:02**
